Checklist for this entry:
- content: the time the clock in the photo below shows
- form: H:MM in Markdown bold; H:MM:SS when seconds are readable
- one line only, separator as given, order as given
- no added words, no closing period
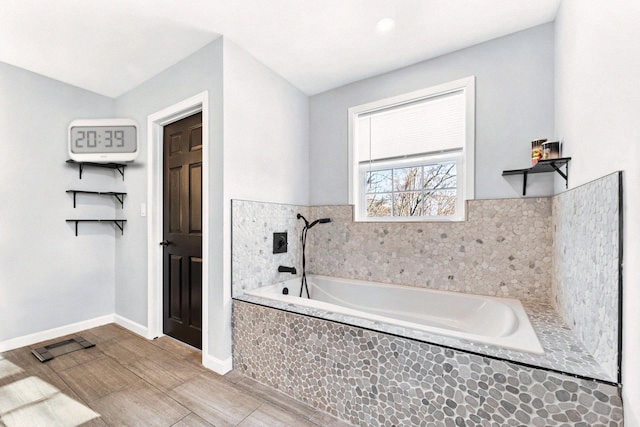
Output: **20:39**
